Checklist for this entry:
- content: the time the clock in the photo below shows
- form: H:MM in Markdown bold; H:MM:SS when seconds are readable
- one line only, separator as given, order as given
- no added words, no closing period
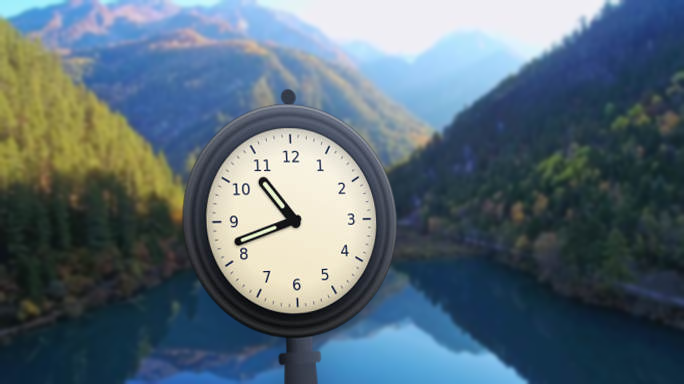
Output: **10:42**
